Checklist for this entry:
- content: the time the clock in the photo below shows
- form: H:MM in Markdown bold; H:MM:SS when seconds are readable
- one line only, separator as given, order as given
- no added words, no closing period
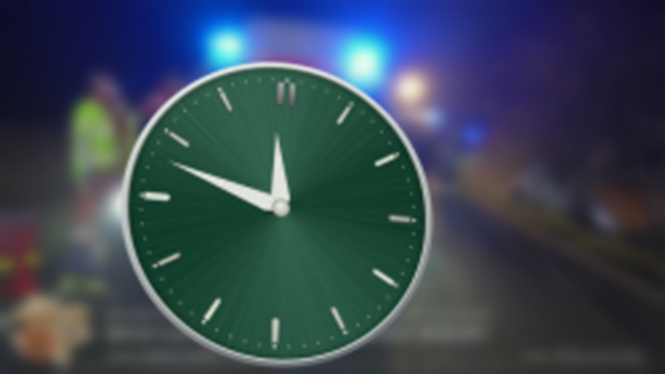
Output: **11:48**
